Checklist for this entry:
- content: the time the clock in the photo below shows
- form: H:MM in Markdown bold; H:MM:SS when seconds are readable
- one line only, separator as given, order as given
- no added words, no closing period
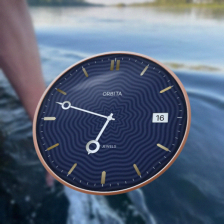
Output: **6:48**
